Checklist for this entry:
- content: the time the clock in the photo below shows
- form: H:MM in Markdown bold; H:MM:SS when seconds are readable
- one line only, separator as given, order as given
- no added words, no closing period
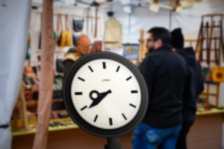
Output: **8:39**
